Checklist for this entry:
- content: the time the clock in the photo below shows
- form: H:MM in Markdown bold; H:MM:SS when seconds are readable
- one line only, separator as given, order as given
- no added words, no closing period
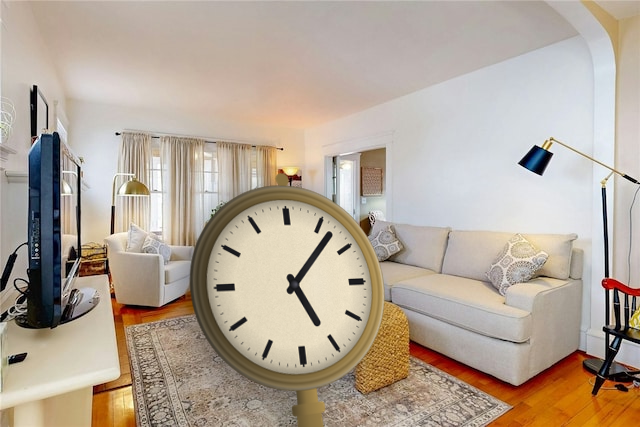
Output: **5:07**
